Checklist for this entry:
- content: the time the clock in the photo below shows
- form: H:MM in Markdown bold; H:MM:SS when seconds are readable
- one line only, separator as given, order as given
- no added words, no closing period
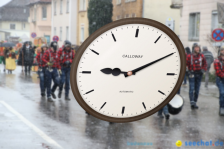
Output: **9:10**
